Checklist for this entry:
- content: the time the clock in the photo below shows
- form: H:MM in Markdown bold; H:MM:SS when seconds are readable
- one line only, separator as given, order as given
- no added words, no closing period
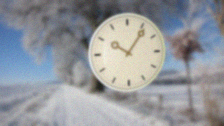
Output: **10:06**
